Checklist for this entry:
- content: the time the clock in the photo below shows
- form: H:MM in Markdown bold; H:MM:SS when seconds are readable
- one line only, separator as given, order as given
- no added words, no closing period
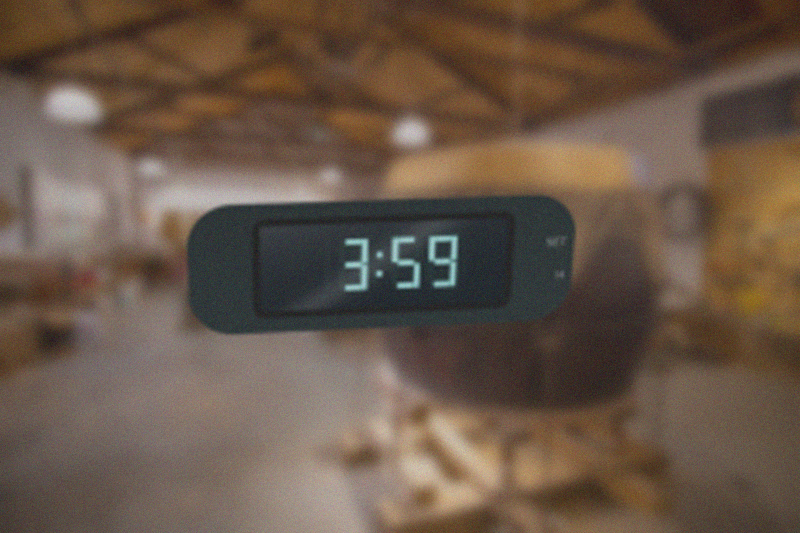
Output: **3:59**
